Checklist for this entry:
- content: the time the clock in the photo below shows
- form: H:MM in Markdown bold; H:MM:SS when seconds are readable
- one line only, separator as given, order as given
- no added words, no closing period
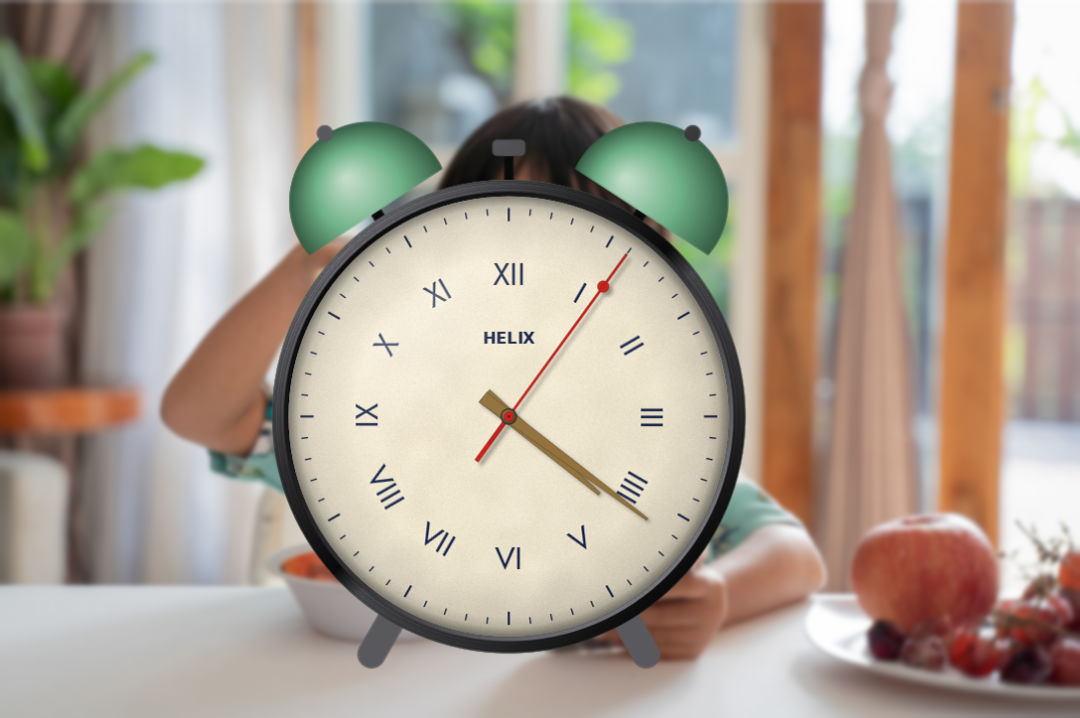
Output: **4:21:06**
